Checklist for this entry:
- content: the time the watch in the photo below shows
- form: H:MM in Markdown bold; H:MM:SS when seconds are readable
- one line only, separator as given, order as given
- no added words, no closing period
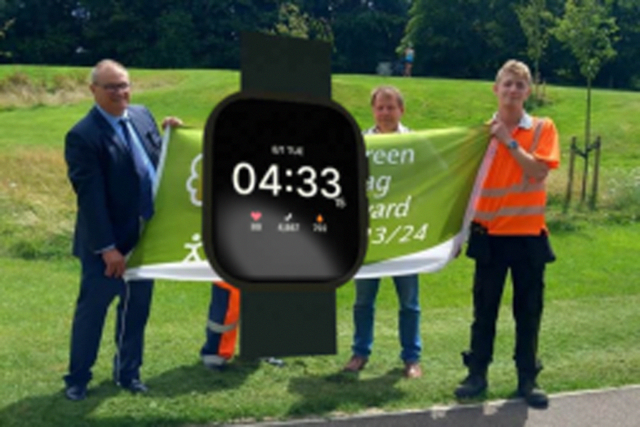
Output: **4:33**
